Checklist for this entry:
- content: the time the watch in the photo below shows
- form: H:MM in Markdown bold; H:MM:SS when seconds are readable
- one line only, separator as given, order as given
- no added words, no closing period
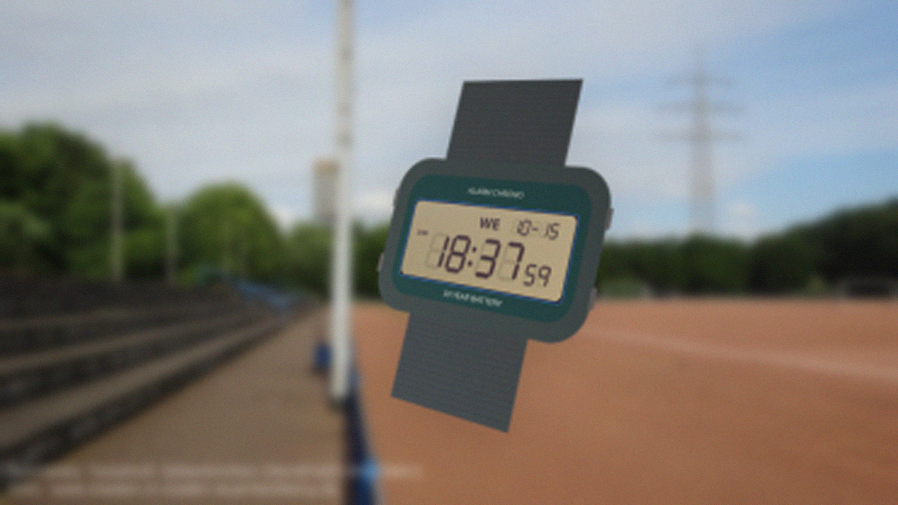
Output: **18:37:59**
